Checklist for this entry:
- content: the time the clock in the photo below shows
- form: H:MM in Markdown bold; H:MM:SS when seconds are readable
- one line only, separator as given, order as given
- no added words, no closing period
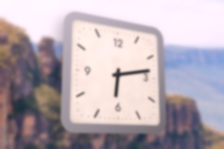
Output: **6:13**
